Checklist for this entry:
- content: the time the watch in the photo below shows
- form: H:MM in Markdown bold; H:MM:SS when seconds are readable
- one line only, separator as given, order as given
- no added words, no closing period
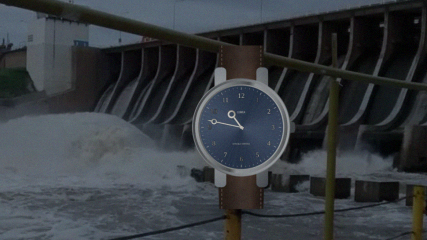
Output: **10:47**
